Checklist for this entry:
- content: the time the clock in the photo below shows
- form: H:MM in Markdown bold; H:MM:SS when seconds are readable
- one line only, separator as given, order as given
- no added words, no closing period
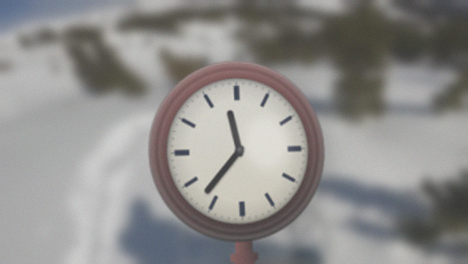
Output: **11:37**
